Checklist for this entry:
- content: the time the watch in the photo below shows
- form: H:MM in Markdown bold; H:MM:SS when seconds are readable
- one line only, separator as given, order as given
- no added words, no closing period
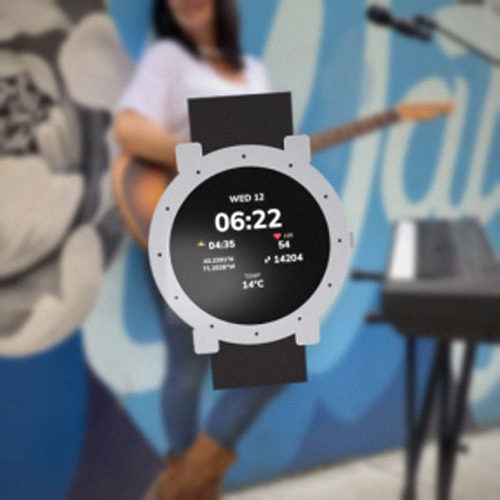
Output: **6:22**
